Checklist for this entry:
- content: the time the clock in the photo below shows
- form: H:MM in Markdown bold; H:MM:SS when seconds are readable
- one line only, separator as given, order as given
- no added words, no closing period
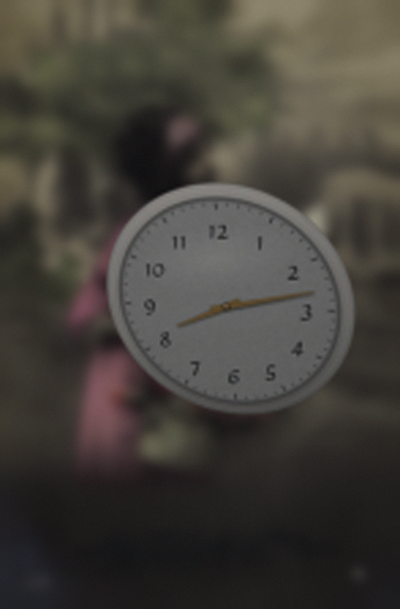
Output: **8:13**
